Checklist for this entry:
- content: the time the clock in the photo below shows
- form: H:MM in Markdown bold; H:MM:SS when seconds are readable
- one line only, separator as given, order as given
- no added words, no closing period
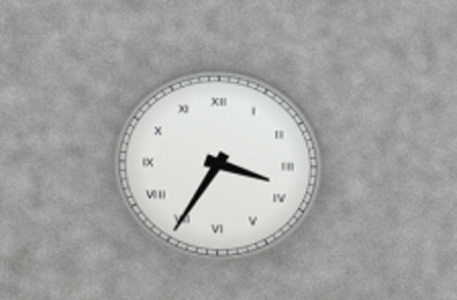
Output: **3:35**
